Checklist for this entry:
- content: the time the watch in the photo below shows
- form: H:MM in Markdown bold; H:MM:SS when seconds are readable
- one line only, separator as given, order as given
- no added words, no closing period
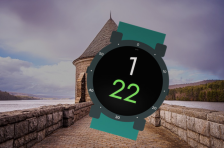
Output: **1:22**
